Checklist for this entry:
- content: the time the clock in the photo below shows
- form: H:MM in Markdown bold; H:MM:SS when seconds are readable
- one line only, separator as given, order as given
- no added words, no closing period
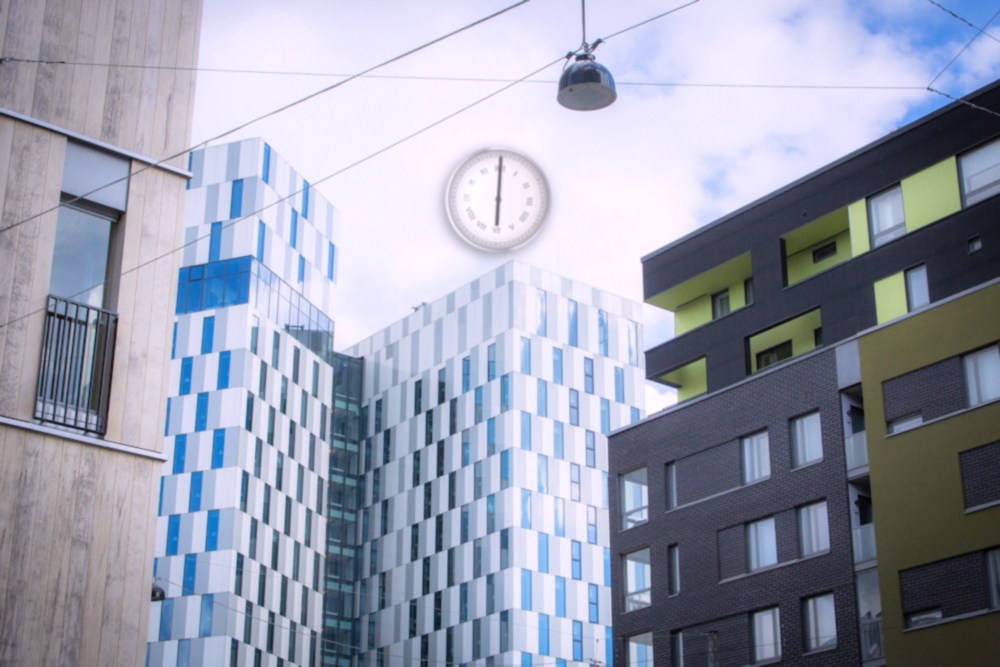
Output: **6:00**
